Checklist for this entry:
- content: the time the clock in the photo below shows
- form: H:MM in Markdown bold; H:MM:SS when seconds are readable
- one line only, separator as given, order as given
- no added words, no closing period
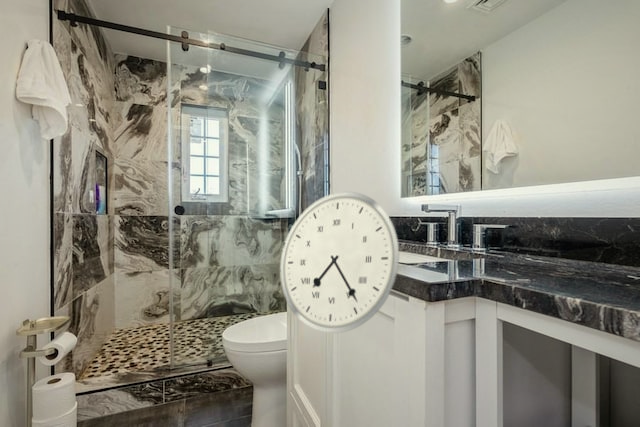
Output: **7:24**
